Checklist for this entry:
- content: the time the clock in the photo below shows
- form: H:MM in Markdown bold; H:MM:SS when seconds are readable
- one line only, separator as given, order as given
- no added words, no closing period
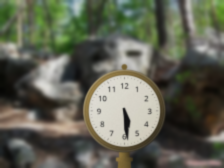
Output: **5:29**
